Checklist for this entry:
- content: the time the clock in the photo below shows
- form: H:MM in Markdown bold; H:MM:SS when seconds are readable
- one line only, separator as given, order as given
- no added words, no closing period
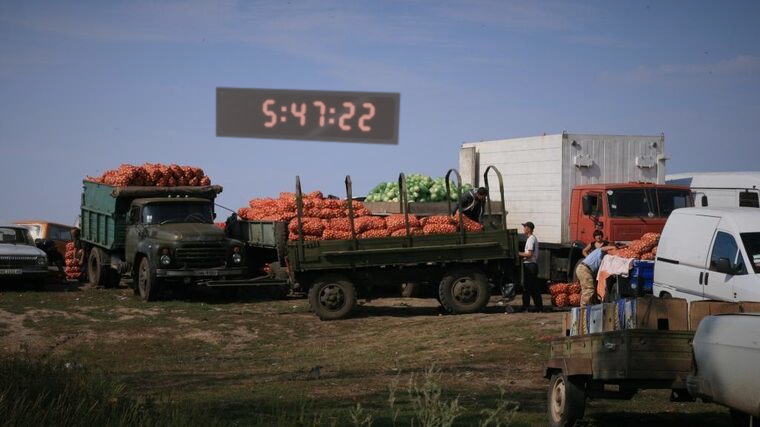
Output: **5:47:22**
